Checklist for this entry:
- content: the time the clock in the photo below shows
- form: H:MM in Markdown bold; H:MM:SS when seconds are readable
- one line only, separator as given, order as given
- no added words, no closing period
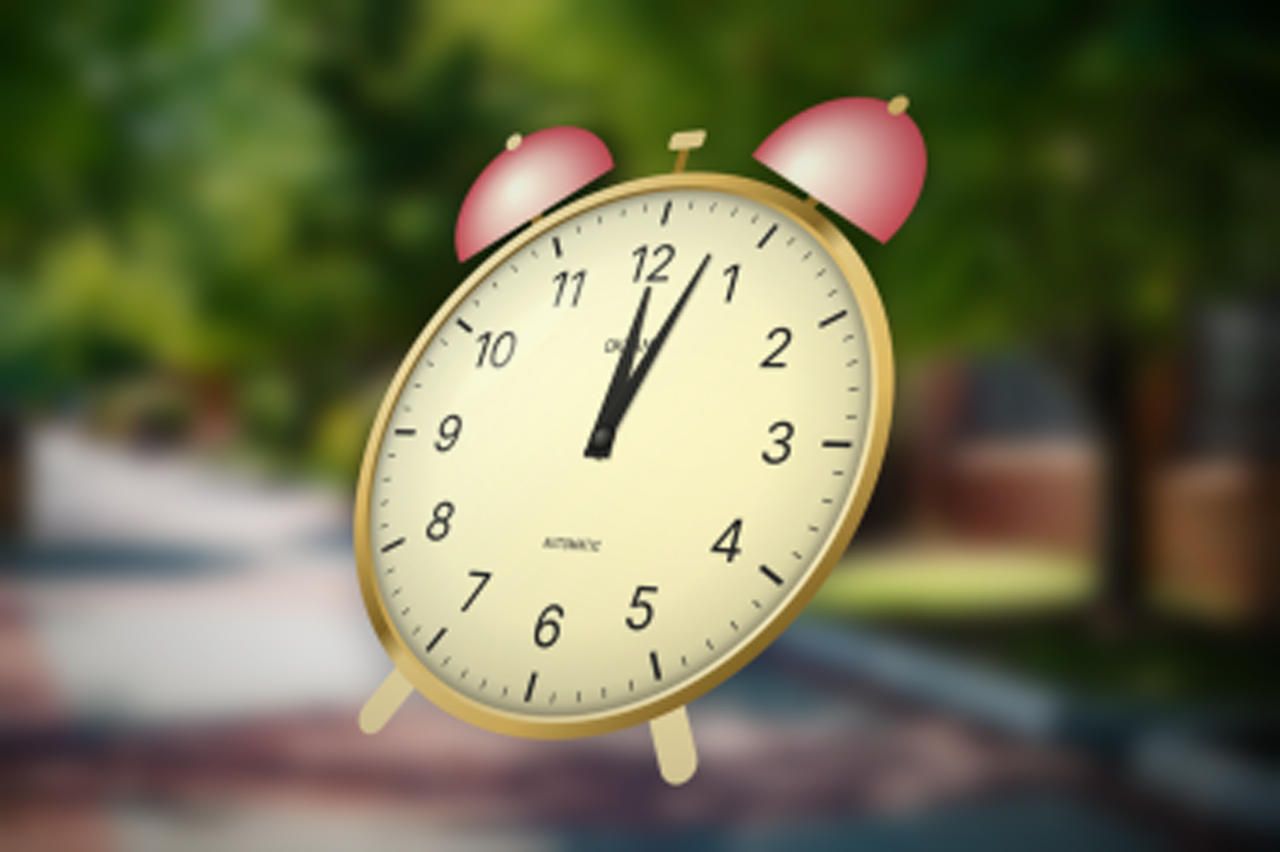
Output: **12:03**
